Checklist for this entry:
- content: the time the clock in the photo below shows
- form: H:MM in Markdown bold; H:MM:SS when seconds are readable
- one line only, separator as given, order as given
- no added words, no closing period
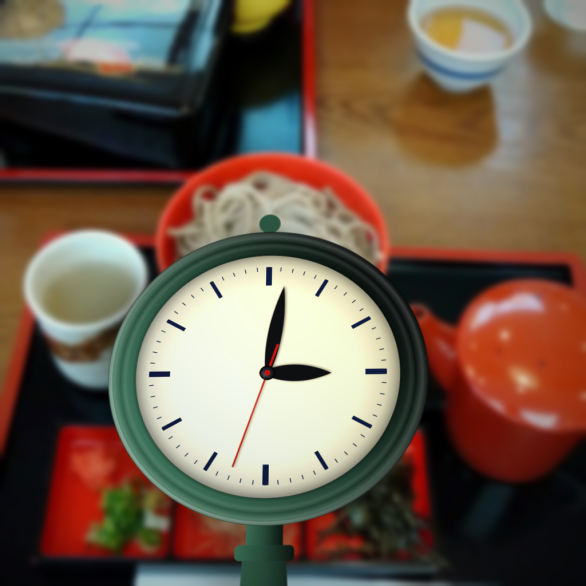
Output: **3:01:33**
